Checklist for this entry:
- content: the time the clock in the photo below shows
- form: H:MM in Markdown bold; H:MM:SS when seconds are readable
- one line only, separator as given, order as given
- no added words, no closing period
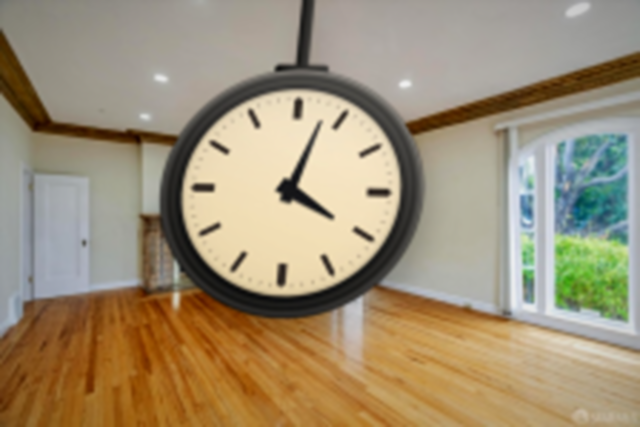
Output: **4:03**
